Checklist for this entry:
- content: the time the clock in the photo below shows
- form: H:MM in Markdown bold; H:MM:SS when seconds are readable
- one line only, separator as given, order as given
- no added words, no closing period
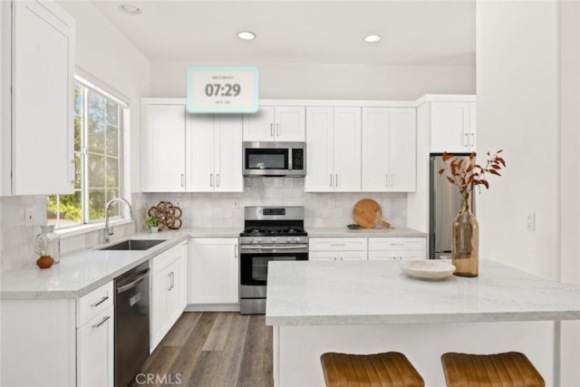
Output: **7:29**
